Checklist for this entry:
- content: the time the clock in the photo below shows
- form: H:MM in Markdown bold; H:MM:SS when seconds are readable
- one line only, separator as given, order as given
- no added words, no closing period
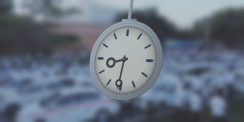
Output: **8:31**
